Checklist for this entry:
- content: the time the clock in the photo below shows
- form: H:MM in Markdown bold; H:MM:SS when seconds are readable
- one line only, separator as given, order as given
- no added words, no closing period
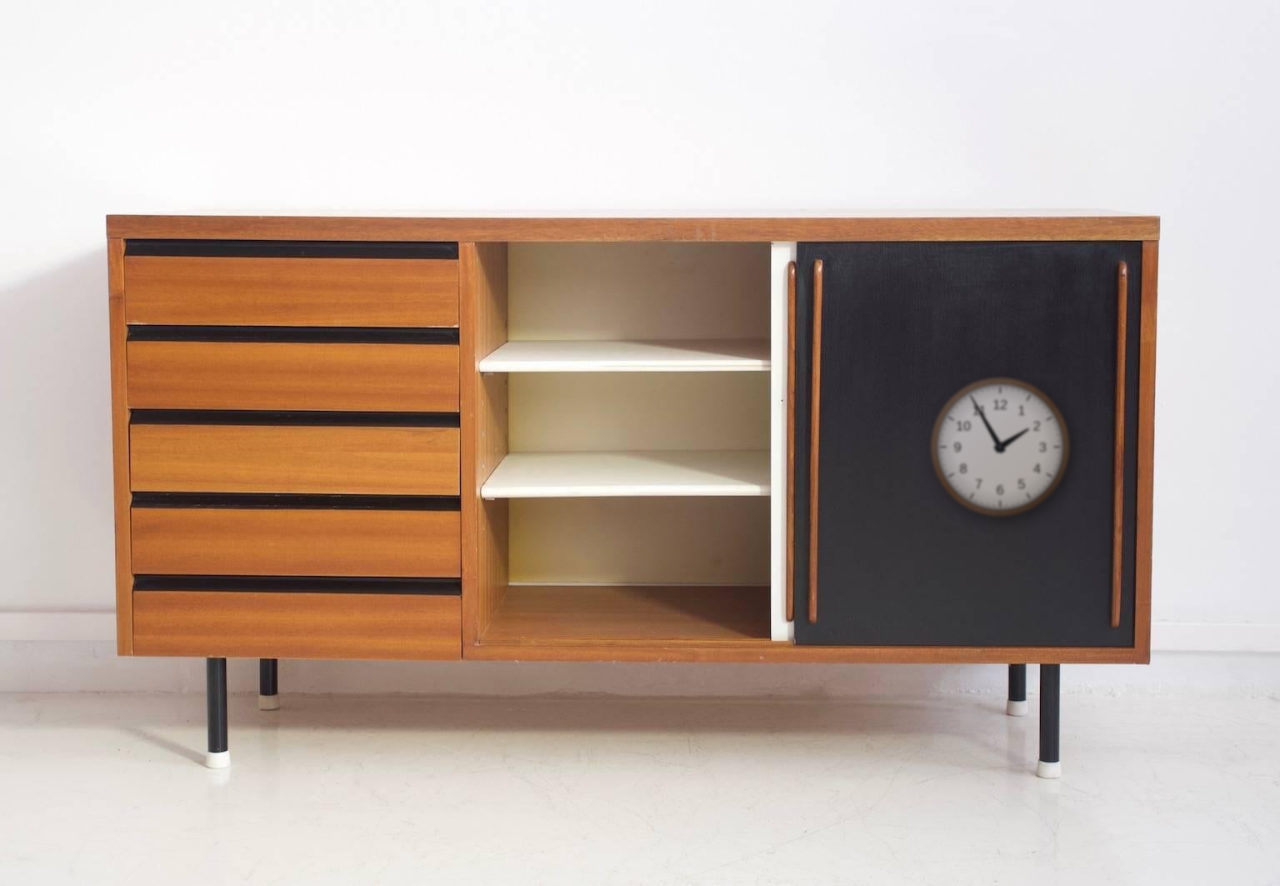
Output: **1:55**
